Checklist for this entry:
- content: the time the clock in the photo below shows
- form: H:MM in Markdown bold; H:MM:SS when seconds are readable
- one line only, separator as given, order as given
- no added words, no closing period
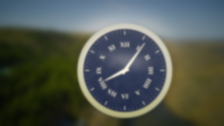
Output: **8:06**
